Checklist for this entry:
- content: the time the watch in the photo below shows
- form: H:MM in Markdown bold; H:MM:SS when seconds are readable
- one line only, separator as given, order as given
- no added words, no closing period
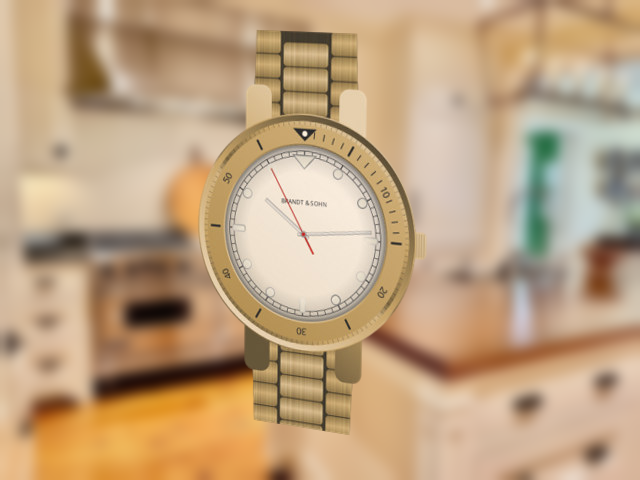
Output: **10:13:55**
